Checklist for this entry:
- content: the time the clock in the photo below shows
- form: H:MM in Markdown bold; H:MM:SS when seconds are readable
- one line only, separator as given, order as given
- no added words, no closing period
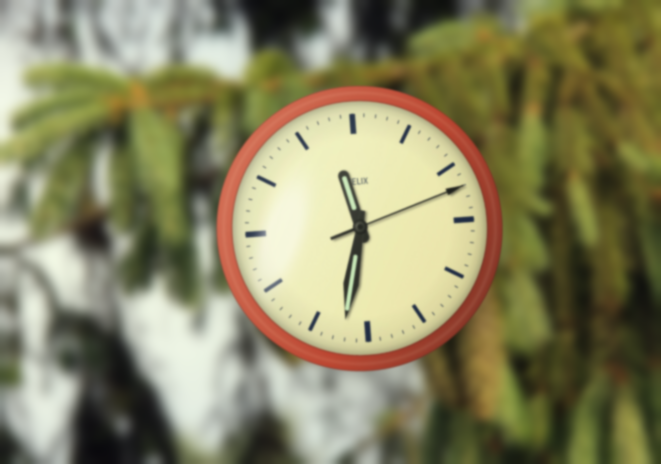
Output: **11:32:12**
